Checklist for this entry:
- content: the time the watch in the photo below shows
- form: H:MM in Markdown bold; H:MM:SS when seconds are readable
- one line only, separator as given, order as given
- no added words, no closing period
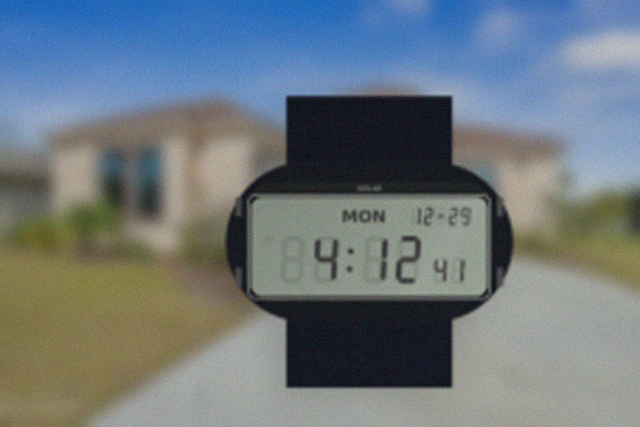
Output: **4:12:41**
